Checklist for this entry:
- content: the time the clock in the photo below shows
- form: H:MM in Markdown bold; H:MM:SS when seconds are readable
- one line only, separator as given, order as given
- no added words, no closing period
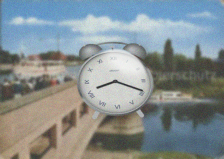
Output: **8:19**
